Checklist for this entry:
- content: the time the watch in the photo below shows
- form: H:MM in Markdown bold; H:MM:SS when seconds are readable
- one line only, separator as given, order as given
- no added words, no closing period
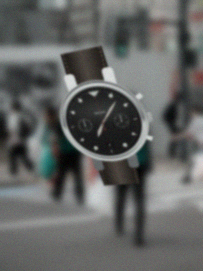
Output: **7:07**
